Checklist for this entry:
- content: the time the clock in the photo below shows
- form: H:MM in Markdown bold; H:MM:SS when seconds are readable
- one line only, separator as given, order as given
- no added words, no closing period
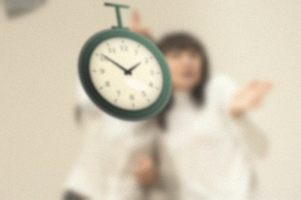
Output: **1:51**
